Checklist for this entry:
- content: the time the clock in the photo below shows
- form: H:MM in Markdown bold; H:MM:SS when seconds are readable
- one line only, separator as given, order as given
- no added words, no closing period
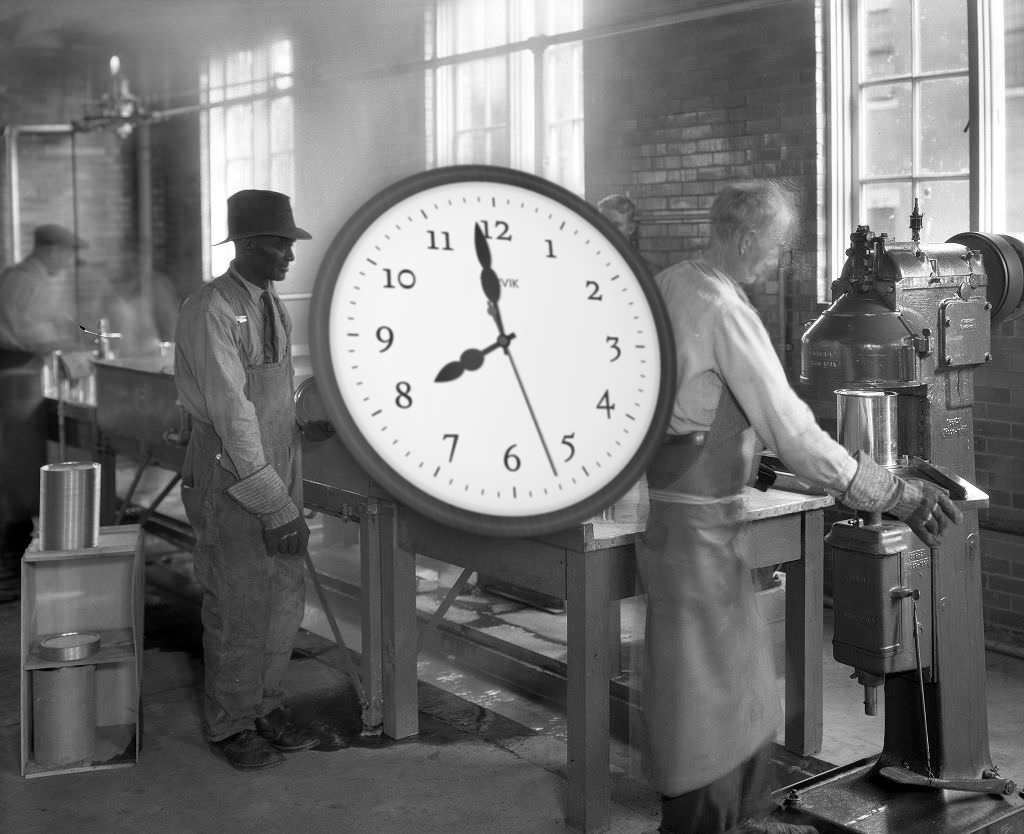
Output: **7:58:27**
